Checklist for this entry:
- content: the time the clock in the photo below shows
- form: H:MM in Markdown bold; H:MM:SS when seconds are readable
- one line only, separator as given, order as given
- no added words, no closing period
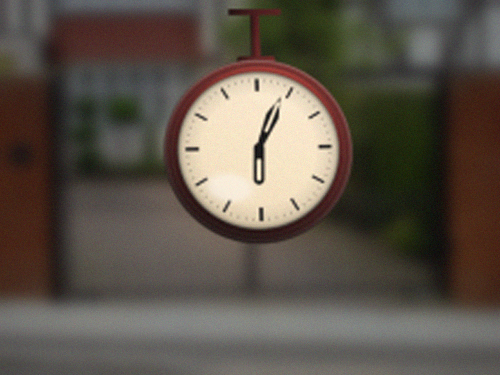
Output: **6:04**
